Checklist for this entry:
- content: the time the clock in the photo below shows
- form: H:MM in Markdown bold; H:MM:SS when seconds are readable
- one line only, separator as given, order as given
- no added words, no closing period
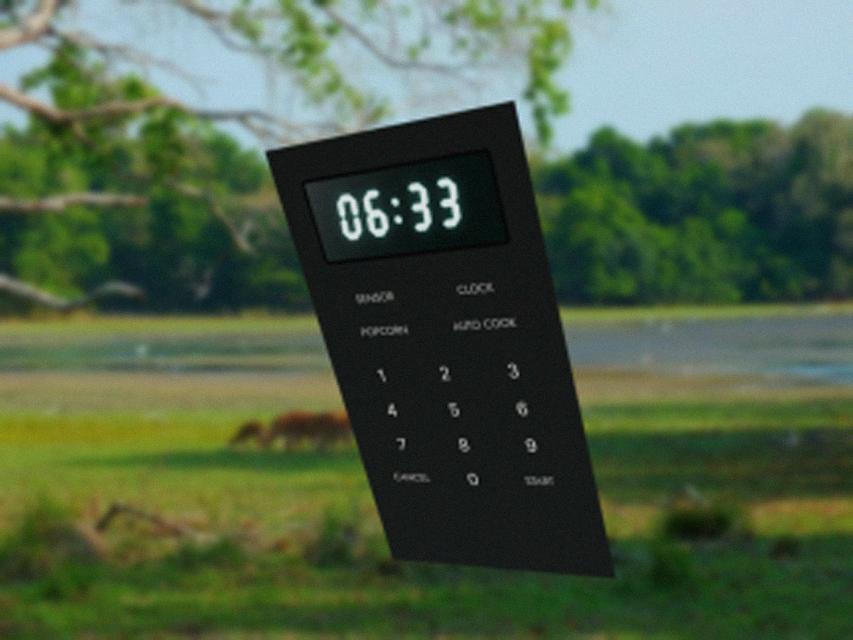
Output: **6:33**
